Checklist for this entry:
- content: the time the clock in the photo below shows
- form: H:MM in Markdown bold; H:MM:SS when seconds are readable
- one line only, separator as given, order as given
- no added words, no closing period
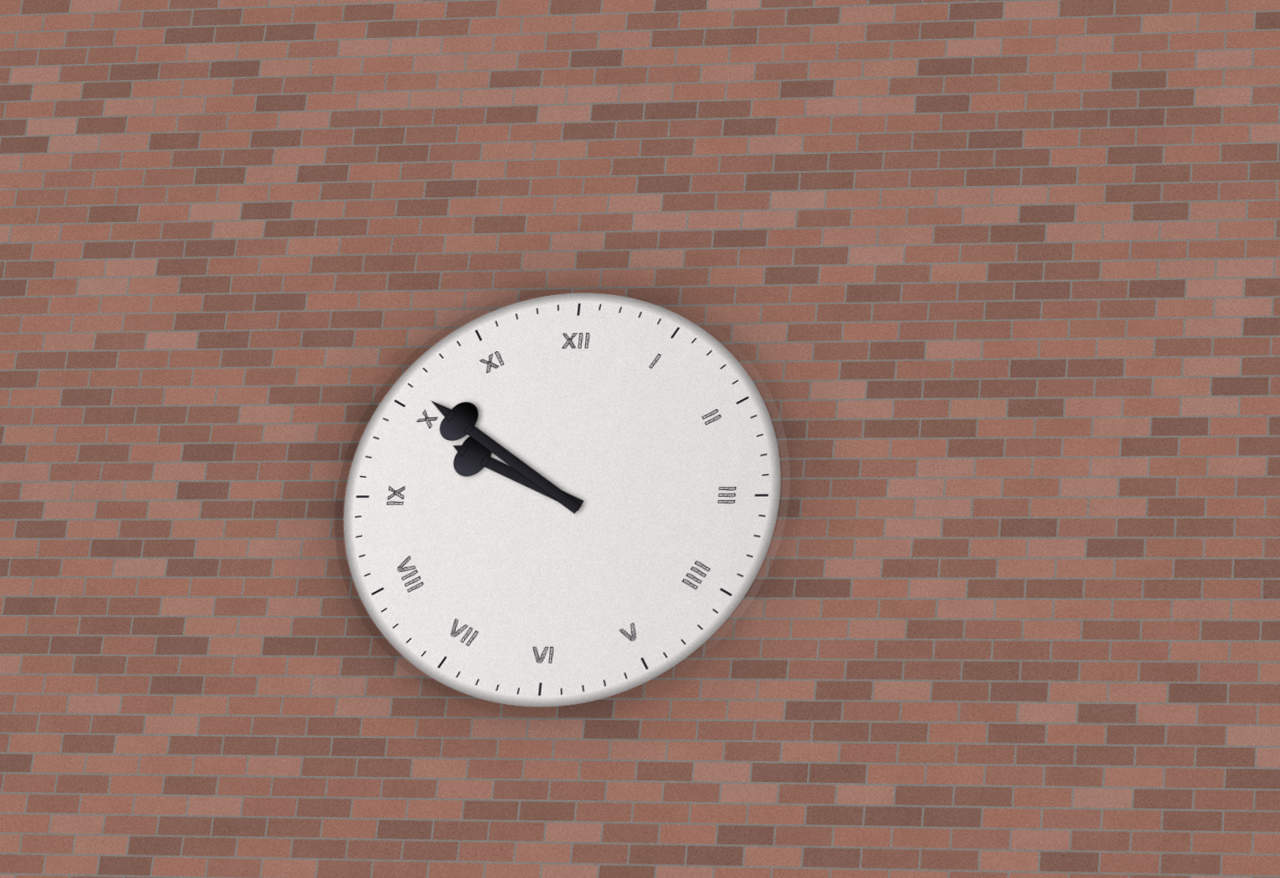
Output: **9:51**
